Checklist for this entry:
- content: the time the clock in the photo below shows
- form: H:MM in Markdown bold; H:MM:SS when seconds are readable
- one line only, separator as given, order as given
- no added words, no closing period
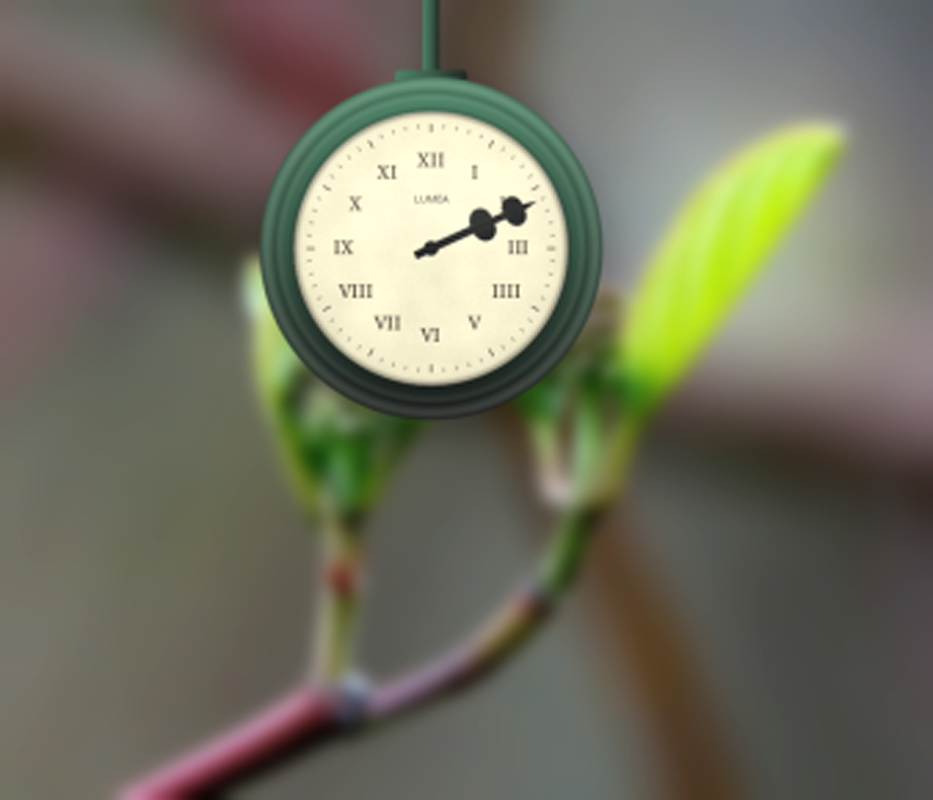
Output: **2:11**
